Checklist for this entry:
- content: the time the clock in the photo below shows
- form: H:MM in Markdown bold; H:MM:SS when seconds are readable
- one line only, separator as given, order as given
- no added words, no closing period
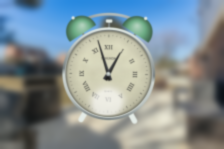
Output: **12:57**
